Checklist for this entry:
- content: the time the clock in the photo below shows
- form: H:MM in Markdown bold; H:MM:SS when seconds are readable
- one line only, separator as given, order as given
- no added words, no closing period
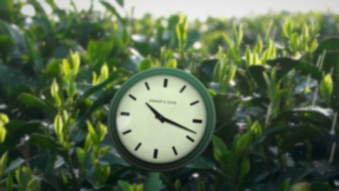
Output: **10:18**
